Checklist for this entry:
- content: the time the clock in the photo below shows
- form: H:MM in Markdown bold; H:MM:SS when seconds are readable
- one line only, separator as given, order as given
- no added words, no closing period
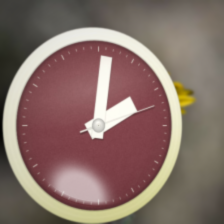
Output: **2:01:12**
